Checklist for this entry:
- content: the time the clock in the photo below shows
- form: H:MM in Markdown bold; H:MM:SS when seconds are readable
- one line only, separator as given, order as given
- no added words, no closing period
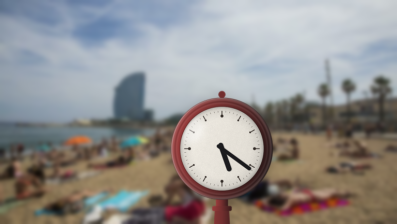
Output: **5:21**
